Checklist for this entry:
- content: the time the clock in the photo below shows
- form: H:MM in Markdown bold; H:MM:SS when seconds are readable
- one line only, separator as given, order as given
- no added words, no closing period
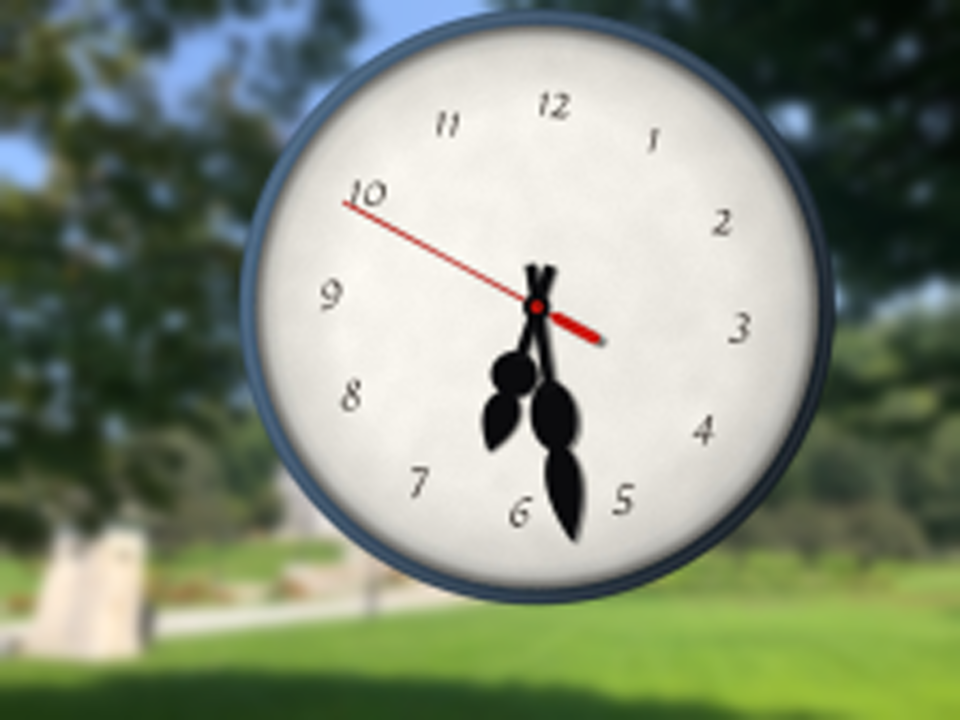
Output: **6:27:49**
